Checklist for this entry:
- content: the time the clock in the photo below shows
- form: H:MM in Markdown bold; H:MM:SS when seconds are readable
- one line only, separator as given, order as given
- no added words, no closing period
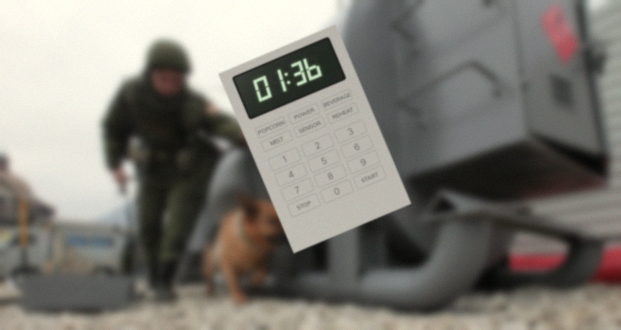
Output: **1:36**
